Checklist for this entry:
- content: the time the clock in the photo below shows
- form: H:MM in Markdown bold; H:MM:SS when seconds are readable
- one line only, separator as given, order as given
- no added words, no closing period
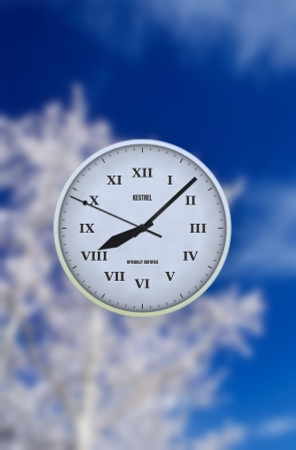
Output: **8:07:49**
